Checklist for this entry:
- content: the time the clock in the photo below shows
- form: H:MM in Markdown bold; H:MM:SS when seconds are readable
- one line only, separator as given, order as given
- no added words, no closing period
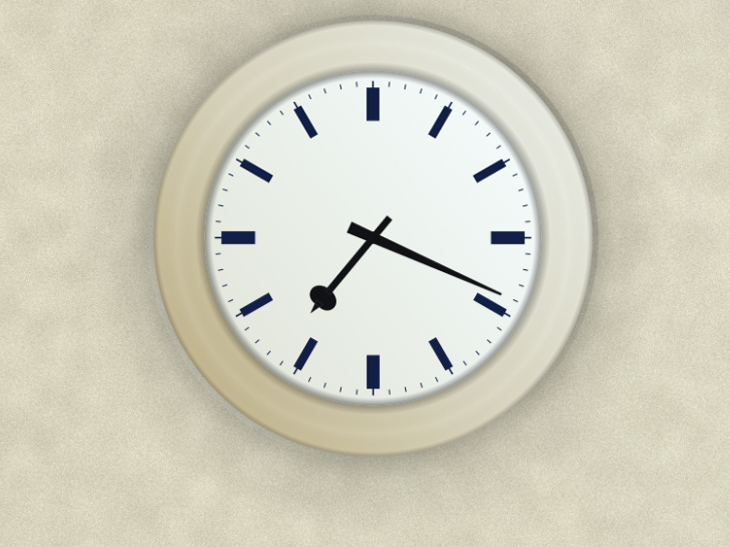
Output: **7:19**
